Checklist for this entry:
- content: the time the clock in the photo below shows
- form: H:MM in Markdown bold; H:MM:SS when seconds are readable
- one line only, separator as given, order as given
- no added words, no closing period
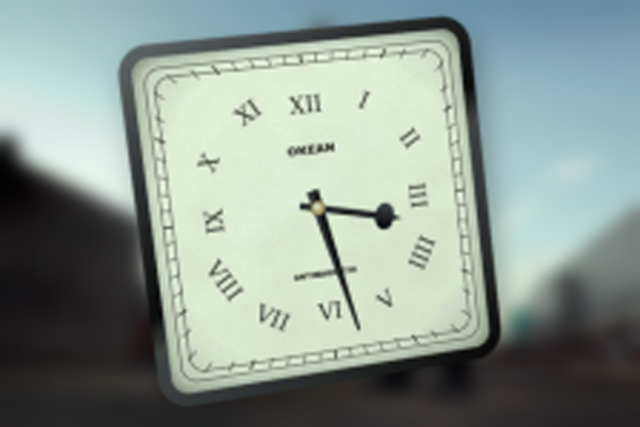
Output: **3:28**
